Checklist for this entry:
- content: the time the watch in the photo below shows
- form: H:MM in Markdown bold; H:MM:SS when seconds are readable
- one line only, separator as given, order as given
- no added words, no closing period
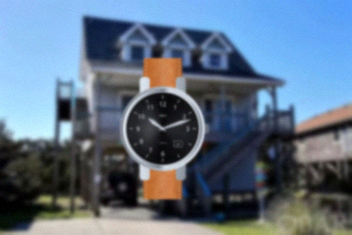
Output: **10:12**
